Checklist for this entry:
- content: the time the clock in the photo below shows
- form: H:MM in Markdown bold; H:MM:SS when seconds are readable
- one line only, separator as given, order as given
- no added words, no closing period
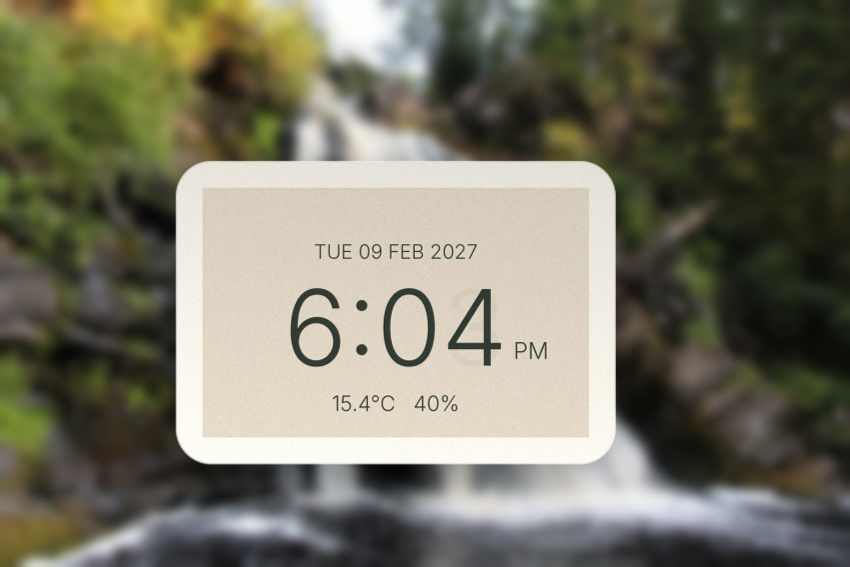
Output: **6:04**
